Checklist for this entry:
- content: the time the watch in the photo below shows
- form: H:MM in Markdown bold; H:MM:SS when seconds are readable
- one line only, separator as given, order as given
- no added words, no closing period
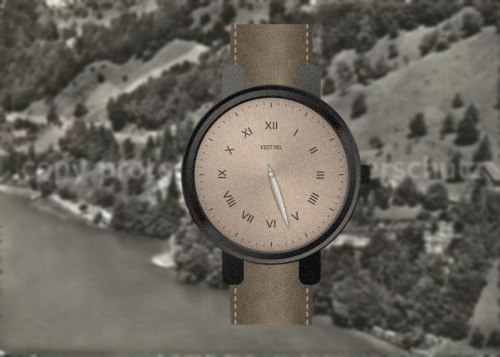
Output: **5:27**
